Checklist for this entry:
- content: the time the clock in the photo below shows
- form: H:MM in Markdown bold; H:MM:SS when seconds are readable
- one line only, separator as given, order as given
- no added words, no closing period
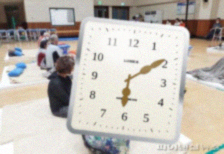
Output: **6:09**
